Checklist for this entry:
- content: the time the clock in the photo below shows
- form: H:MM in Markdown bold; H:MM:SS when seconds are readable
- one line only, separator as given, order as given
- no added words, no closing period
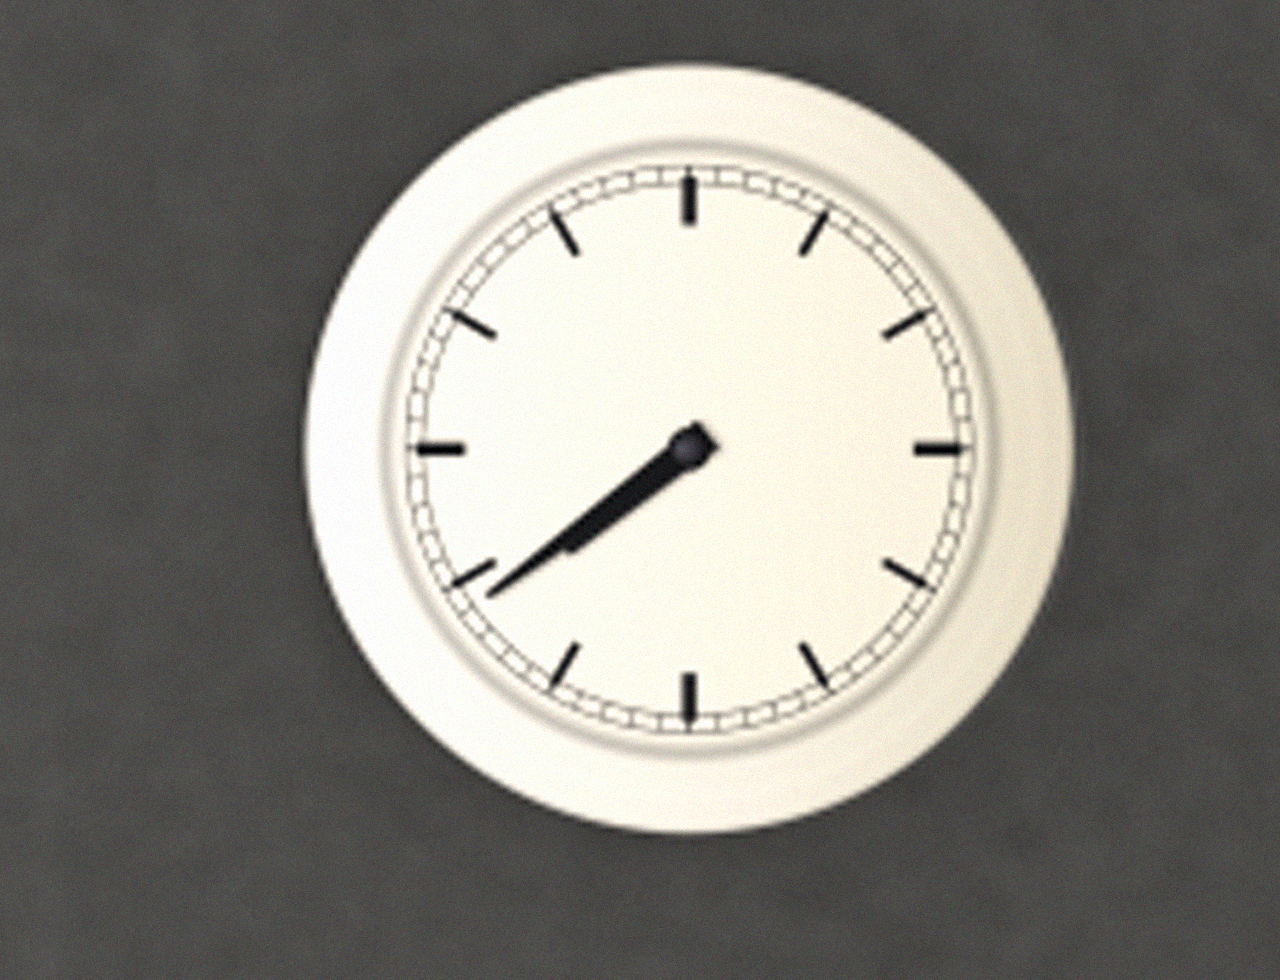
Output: **7:39**
